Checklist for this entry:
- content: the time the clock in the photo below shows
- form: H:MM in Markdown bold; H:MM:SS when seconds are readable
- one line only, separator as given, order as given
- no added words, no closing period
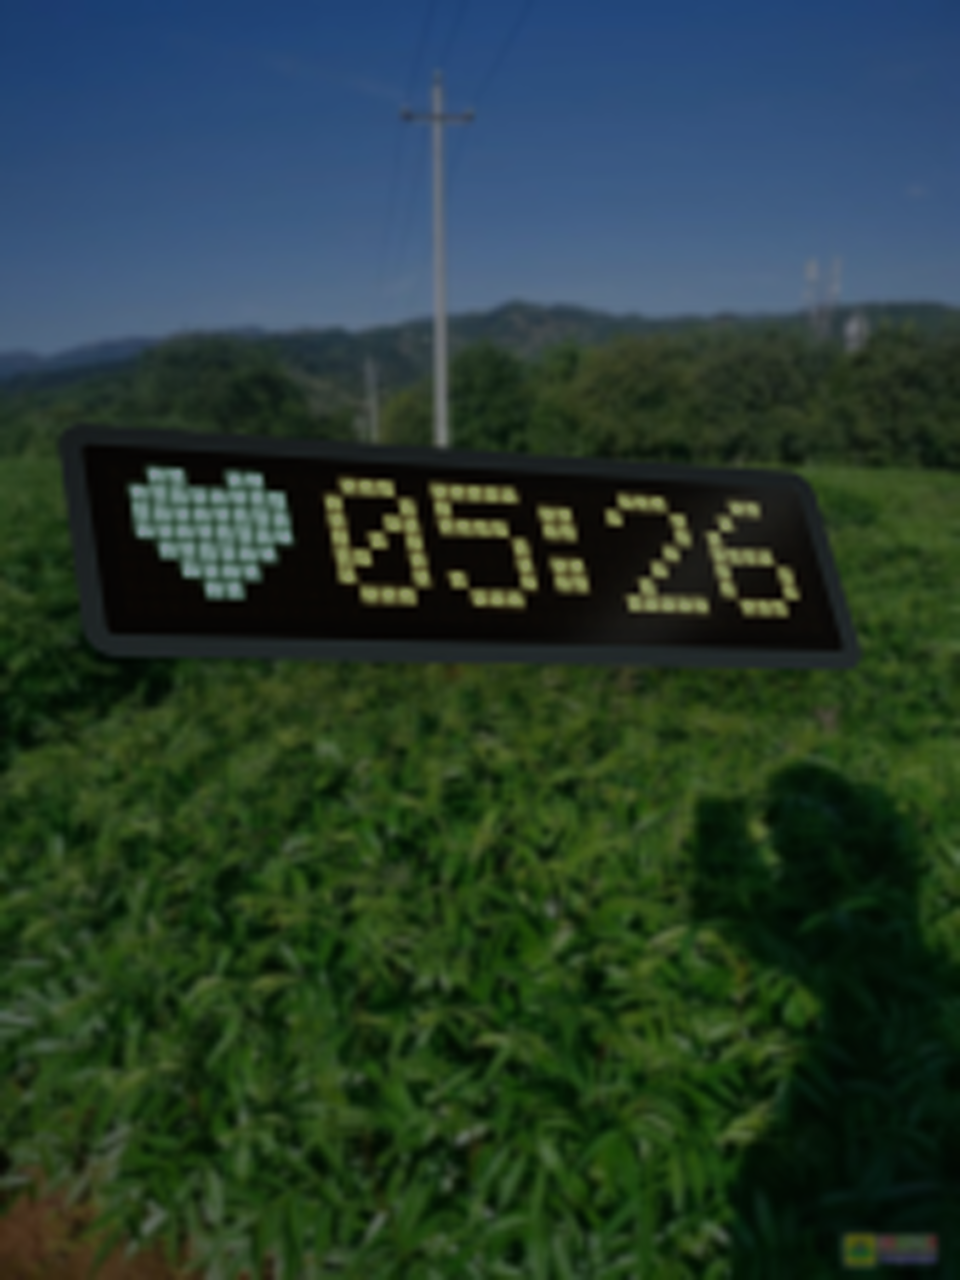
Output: **5:26**
